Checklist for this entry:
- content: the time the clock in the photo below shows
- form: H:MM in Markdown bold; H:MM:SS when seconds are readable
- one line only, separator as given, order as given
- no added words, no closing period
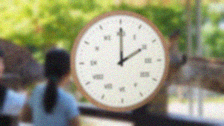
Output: **2:00**
